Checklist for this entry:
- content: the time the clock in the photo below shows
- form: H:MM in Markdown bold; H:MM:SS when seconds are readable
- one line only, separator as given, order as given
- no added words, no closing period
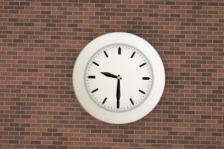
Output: **9:30**
